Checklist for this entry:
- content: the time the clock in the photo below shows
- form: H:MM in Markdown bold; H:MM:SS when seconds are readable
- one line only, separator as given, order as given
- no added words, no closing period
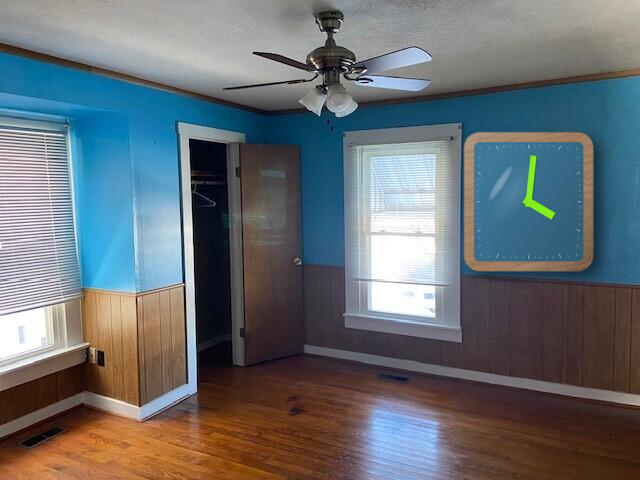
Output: **4:01**
